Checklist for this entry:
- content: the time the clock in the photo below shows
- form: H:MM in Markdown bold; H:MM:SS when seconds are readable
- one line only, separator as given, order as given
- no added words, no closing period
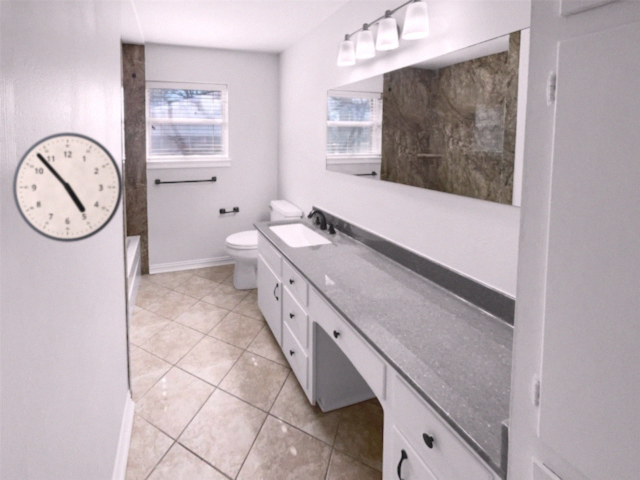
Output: **4:53**
